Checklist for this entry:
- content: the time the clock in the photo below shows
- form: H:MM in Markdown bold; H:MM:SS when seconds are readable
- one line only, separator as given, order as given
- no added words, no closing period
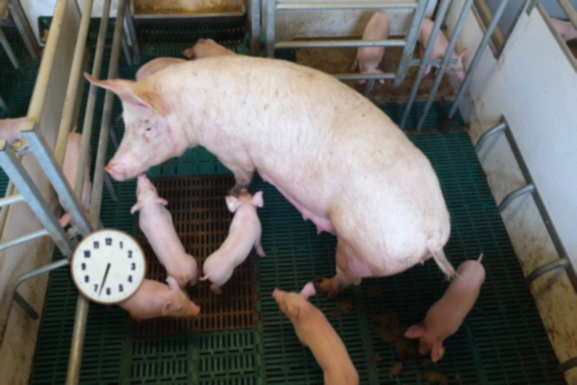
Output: **6:33**
